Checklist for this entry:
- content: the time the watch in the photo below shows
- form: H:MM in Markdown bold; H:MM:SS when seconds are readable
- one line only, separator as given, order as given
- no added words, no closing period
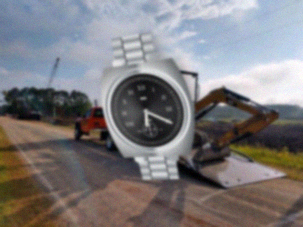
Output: **6:20**
